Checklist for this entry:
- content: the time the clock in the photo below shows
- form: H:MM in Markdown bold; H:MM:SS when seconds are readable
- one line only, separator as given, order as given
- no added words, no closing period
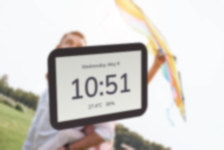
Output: **10:51**
